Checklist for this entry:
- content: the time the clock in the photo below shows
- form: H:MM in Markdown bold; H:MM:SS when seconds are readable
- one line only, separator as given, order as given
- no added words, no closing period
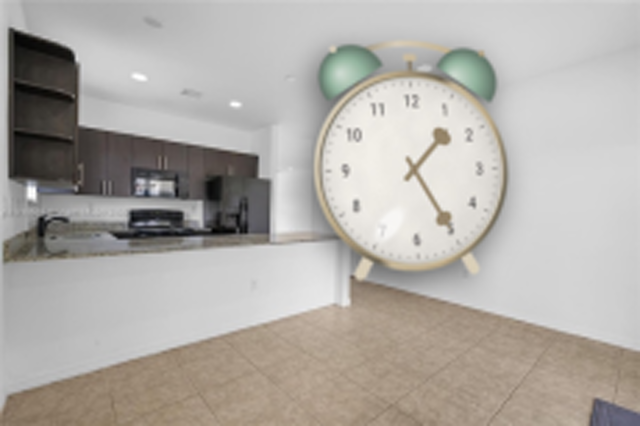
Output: **1:25**
